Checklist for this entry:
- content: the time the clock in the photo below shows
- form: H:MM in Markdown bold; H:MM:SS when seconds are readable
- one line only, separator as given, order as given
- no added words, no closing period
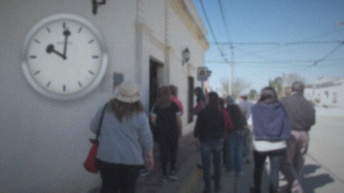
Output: **10:01**
